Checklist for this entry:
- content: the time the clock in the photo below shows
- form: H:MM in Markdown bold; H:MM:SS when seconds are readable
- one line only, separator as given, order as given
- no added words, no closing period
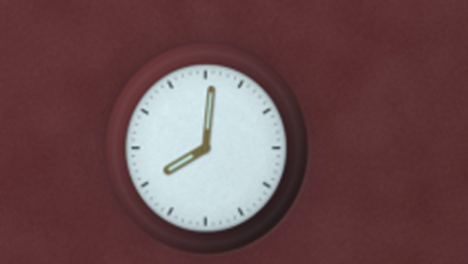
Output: **8:01**
